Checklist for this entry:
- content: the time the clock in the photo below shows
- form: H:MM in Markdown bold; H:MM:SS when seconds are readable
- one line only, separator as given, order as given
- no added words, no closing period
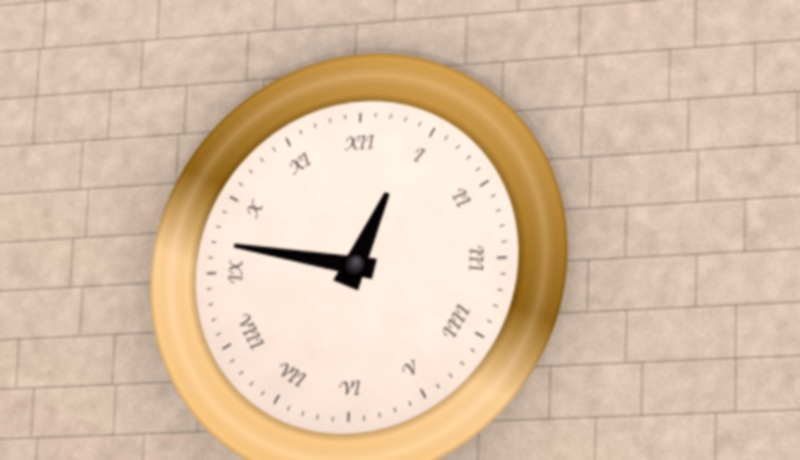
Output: **12:47**
